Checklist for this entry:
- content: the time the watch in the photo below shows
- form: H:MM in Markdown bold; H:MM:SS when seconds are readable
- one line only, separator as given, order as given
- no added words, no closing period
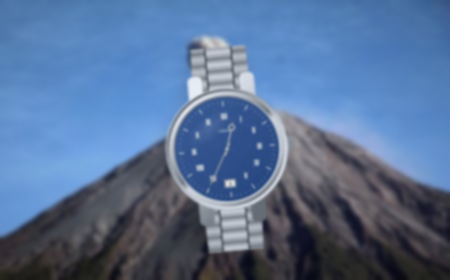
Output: **12:35**
